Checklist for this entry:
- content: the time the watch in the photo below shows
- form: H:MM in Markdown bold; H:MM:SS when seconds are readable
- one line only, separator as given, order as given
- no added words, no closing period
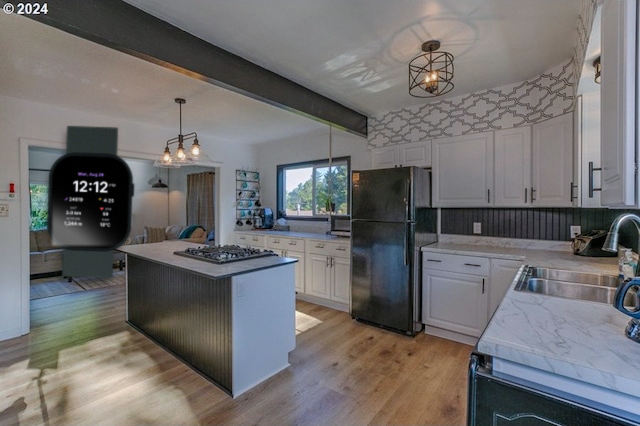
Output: **12:12**
